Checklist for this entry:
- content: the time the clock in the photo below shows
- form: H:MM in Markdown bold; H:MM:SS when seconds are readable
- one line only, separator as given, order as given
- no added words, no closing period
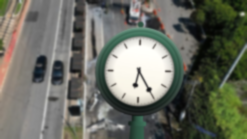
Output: **6:25**
